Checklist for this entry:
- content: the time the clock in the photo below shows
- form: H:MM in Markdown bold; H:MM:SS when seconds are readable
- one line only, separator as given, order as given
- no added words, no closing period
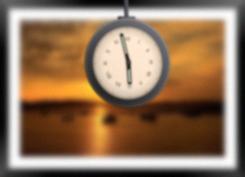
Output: **5:58**
